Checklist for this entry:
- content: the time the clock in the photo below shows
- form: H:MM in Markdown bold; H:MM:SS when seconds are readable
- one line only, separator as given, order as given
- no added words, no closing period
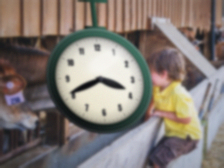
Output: **3:41**
